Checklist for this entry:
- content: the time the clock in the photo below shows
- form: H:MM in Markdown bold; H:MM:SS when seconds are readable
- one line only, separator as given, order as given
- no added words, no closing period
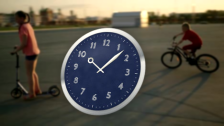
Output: **10:07**
